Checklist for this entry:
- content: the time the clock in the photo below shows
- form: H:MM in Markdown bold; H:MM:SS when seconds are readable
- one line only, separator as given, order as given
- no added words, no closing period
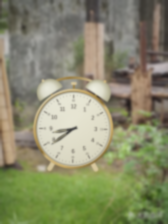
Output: **8:39**
